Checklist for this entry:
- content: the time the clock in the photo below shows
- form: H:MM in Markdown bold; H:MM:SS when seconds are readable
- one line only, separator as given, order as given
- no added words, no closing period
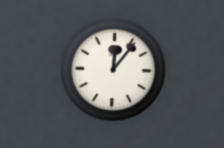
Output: **12:06**
